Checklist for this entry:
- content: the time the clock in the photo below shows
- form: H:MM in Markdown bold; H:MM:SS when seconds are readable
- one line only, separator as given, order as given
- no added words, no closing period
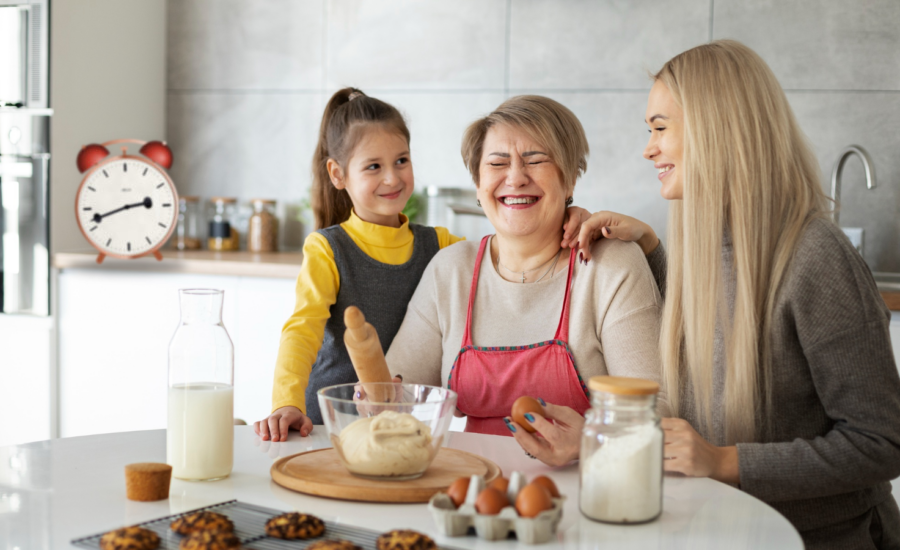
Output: **2:42**
